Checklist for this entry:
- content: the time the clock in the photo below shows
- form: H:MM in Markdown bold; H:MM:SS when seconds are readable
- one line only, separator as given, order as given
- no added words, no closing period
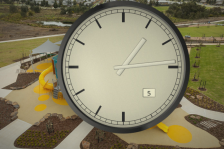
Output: **1:14**
